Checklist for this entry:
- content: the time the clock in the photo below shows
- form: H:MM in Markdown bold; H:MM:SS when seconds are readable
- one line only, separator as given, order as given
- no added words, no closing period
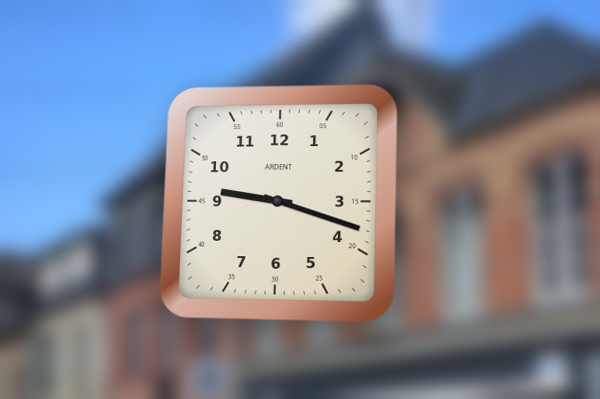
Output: **9:18**
